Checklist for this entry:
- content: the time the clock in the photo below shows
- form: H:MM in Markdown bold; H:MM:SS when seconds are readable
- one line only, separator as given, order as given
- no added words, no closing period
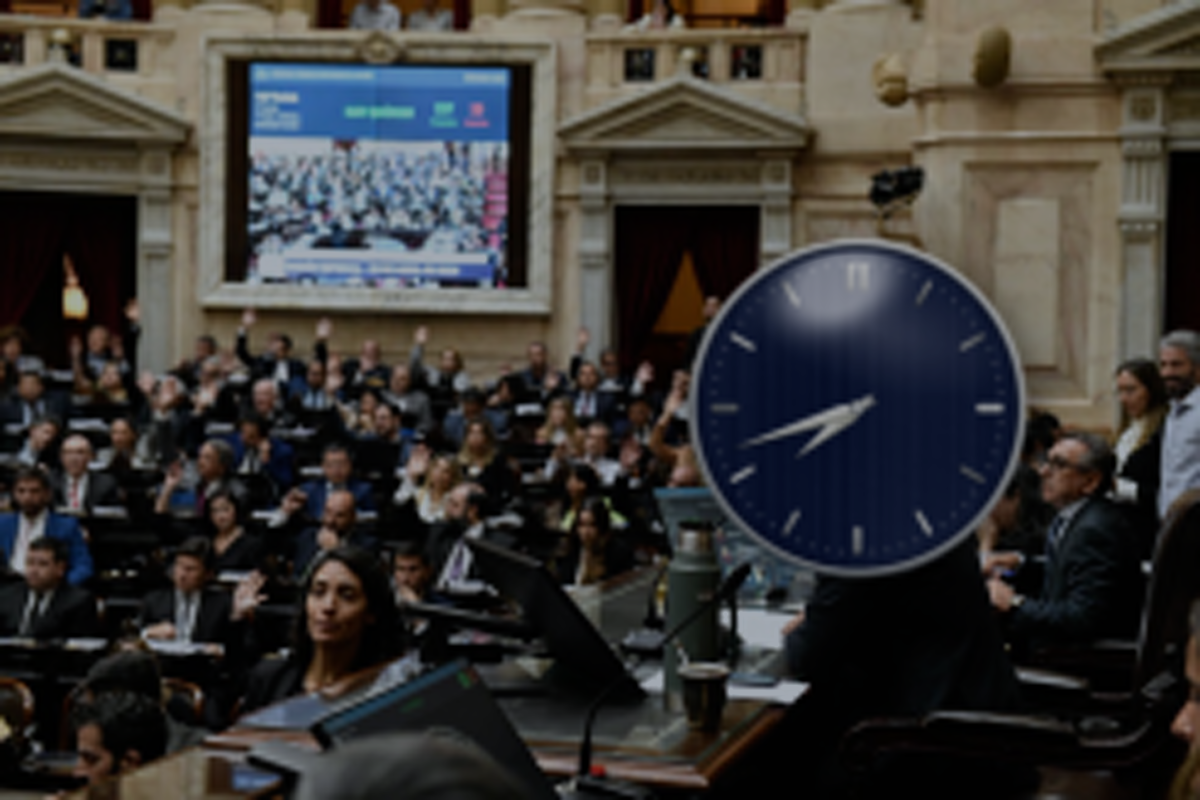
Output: **7:42**
